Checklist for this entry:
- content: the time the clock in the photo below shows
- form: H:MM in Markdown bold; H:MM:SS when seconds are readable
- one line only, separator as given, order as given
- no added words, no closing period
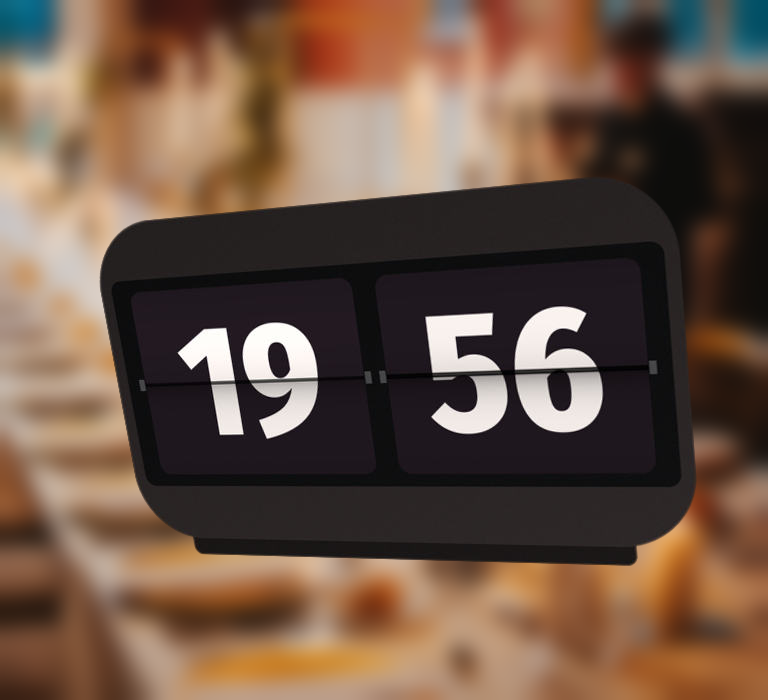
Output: **19:56**
